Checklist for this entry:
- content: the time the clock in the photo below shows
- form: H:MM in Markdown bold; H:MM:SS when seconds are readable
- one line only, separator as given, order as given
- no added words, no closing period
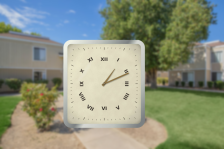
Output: **1:11**
